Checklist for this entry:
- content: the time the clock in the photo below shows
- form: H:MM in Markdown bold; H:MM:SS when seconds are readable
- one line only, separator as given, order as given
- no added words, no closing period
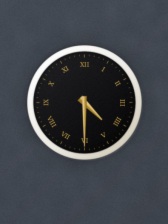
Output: **4:30**
